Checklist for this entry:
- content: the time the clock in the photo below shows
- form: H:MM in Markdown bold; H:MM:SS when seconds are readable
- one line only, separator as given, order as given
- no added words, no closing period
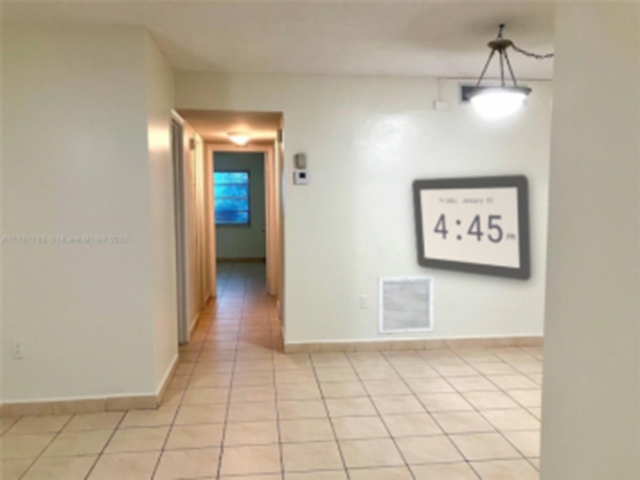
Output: **4:45**
